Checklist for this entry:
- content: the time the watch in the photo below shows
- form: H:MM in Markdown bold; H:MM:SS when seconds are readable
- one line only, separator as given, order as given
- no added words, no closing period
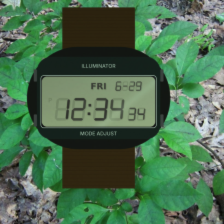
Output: **12:34:34**
